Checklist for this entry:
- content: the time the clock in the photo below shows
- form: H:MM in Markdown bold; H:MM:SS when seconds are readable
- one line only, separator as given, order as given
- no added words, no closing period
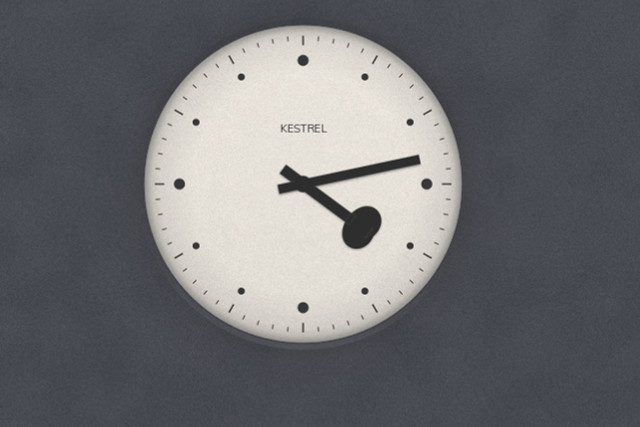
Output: **4:13**
